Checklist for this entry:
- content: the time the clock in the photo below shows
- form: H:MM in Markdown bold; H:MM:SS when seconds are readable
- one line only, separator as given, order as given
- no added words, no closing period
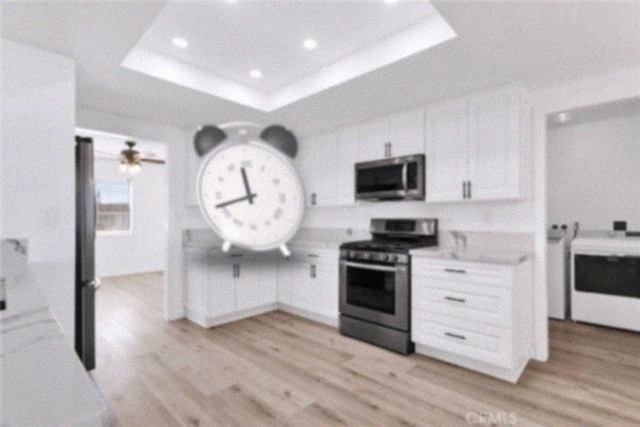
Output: **11:42**
